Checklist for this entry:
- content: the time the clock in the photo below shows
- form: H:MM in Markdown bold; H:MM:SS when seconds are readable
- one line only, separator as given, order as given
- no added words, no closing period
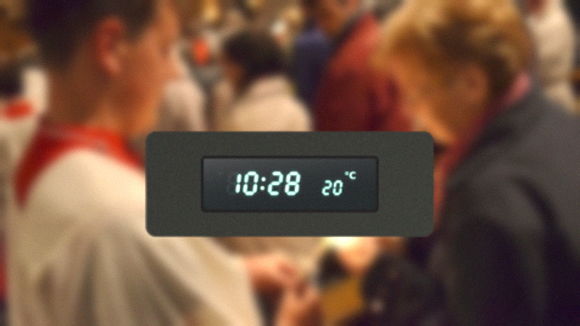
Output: **10:28**
